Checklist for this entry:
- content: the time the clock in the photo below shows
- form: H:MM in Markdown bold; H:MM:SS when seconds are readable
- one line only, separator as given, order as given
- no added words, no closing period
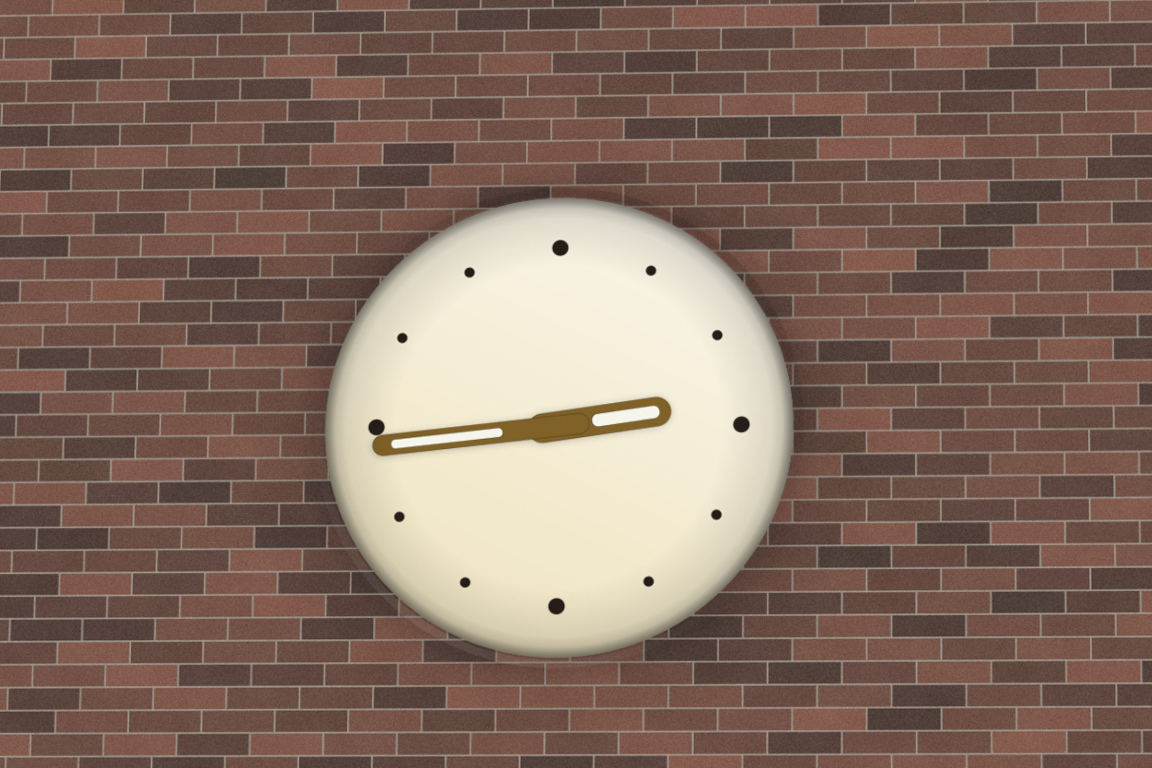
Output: **2:44**
